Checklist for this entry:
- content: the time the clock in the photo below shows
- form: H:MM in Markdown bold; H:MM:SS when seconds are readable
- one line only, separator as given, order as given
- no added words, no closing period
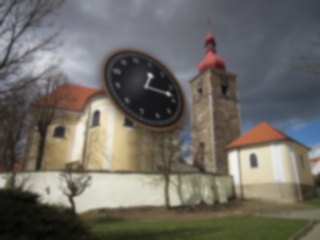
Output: **1:18**
